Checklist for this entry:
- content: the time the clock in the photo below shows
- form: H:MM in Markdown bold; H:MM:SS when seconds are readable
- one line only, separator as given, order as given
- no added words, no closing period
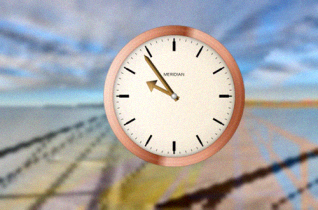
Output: **9:54**
